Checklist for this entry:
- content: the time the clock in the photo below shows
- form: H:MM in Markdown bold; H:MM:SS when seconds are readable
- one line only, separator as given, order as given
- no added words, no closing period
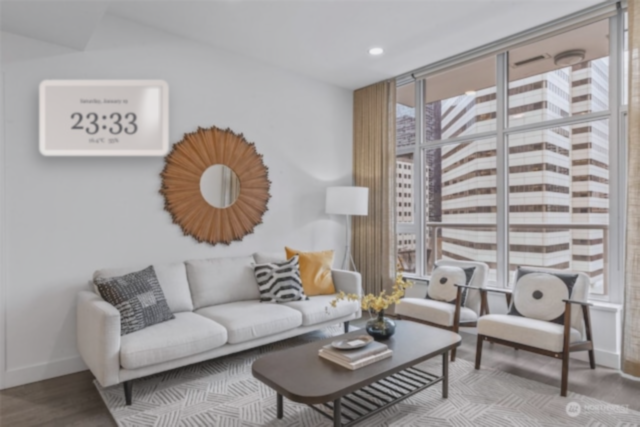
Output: **23:33**
